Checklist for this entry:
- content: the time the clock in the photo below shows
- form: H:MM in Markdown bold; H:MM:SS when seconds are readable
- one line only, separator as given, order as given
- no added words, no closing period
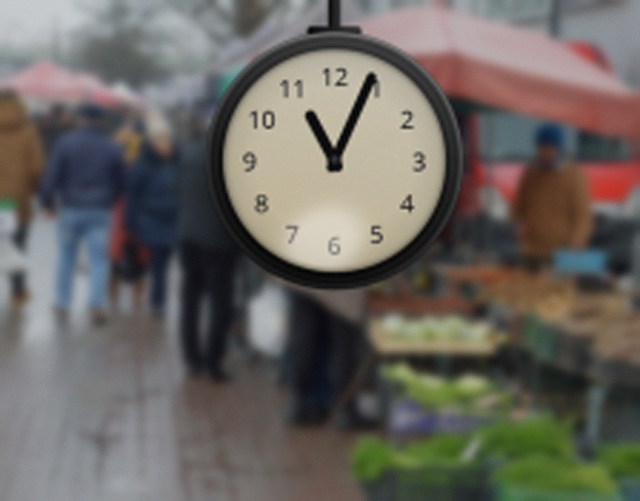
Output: **11:04**
